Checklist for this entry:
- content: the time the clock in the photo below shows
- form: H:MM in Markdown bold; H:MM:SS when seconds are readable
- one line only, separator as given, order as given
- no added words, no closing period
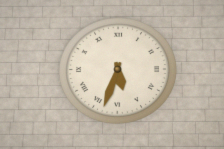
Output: **5:33**
